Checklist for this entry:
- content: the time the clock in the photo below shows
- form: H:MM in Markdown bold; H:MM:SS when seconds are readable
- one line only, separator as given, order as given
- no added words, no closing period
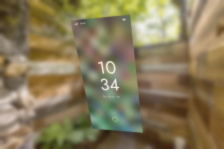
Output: **10:34**
